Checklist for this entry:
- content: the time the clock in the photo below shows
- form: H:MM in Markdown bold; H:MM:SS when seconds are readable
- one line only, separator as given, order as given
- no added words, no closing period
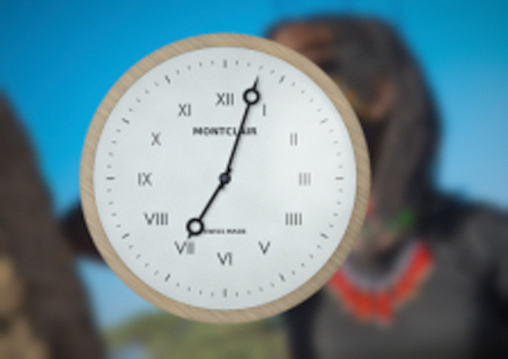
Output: **7:03**
